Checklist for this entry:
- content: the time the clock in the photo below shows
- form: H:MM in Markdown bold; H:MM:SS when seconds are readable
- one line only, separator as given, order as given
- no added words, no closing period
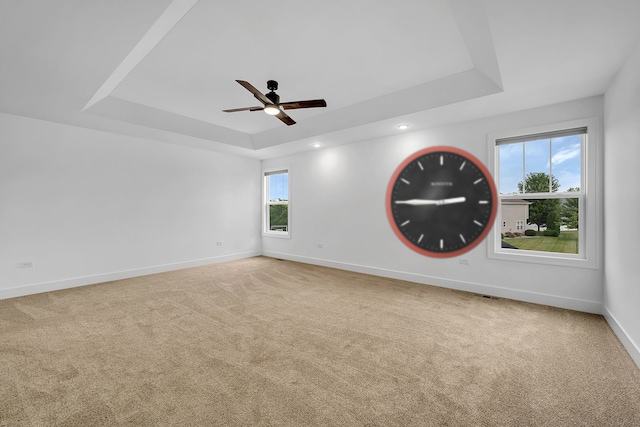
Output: **2:45**
